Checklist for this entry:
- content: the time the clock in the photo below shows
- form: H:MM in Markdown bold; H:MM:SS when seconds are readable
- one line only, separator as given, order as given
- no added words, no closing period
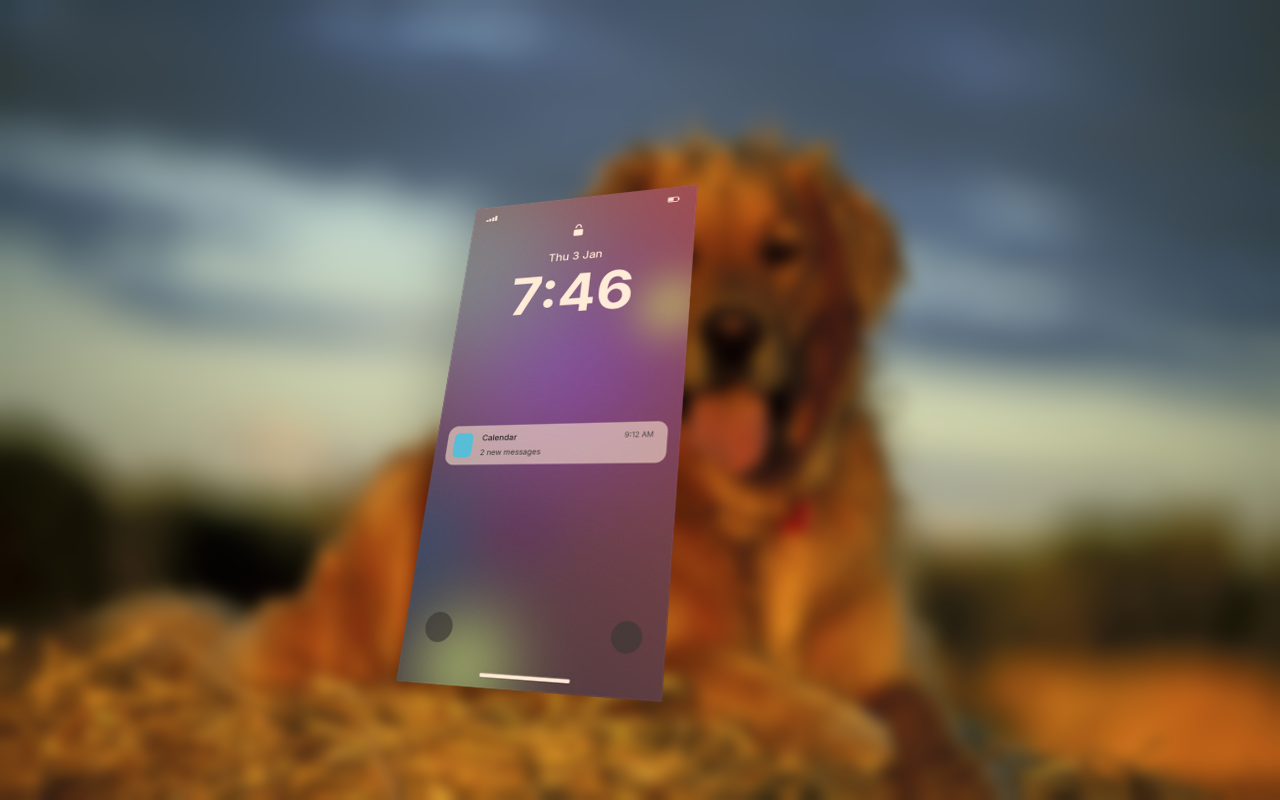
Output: **7:46**
